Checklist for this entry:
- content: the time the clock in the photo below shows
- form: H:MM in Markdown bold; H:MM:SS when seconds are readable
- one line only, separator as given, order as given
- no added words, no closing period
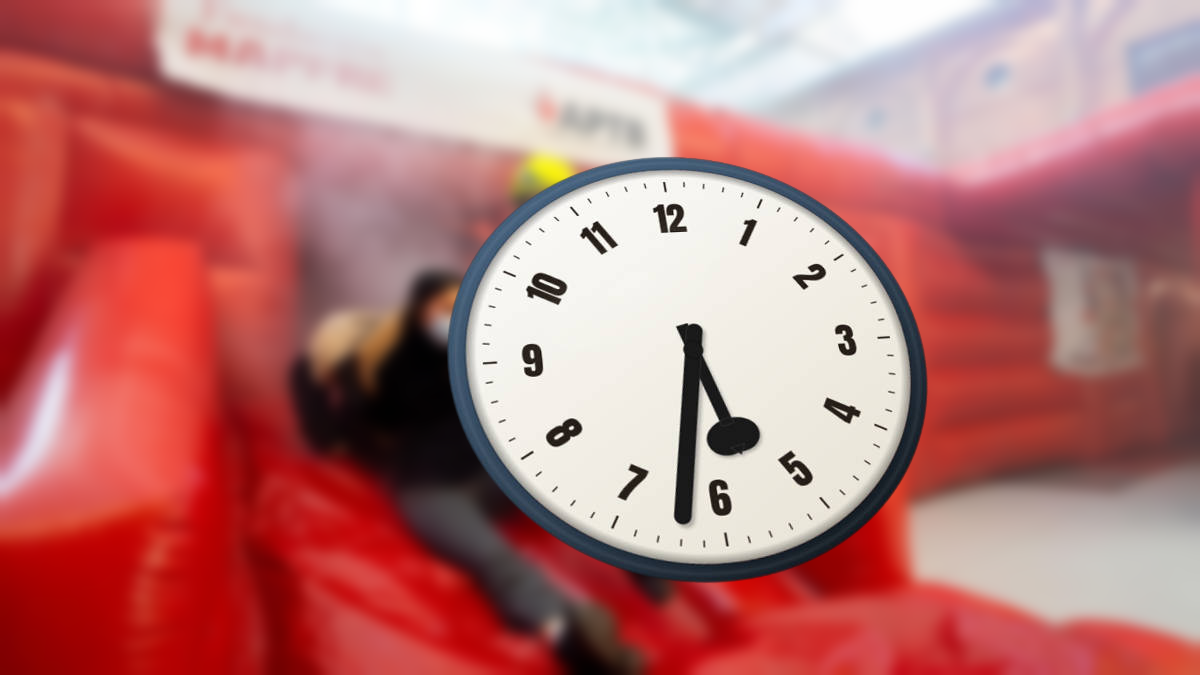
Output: **5:32**
